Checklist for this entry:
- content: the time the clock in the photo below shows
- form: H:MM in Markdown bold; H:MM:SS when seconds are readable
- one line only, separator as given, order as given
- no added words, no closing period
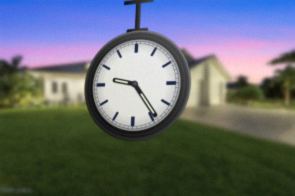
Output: **9:24**
